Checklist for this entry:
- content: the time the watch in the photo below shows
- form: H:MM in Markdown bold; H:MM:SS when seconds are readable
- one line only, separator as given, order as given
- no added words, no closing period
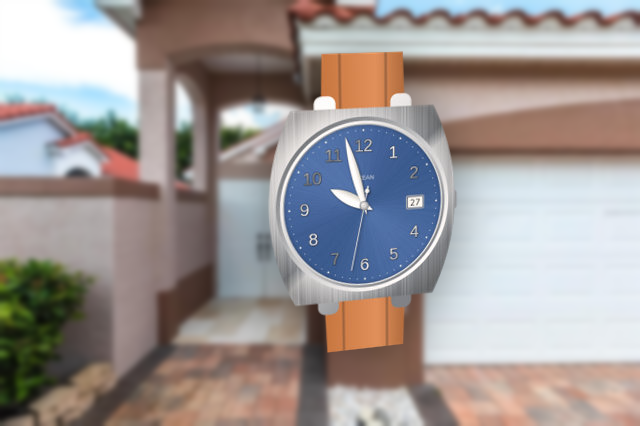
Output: **9:57:32**
